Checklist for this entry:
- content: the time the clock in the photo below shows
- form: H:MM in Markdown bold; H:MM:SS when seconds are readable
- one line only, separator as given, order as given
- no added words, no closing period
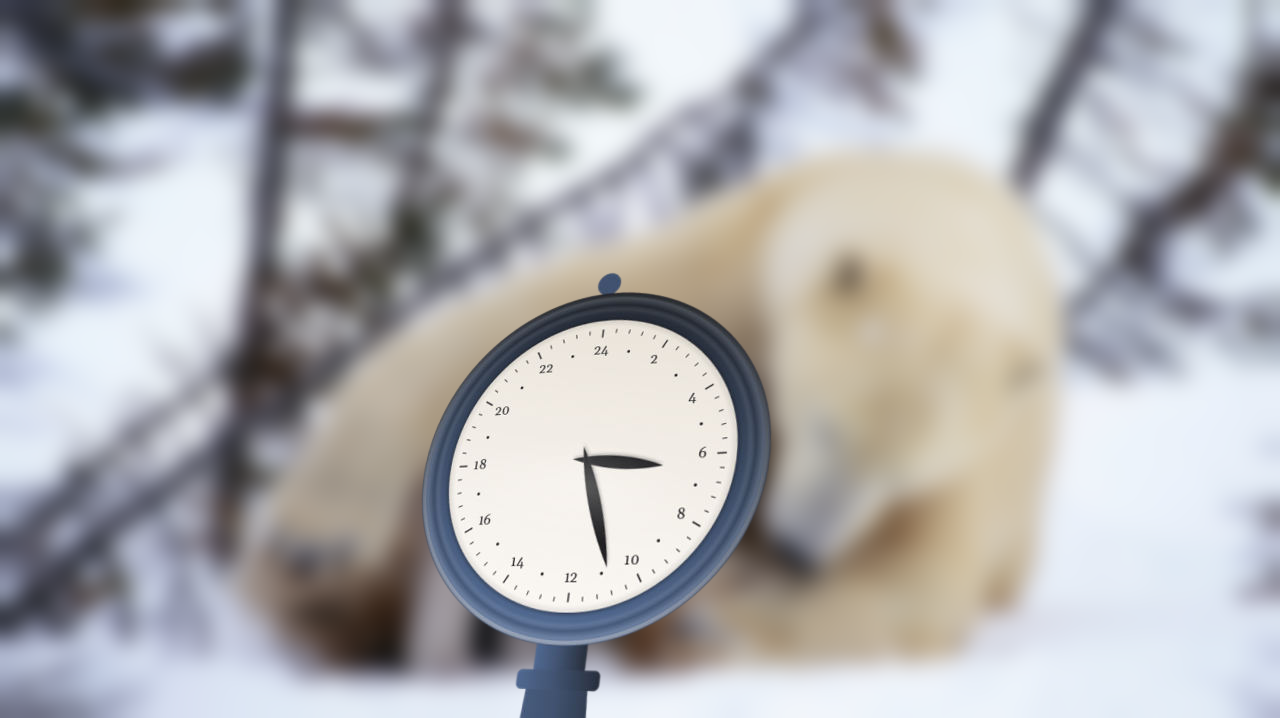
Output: **6:27**
